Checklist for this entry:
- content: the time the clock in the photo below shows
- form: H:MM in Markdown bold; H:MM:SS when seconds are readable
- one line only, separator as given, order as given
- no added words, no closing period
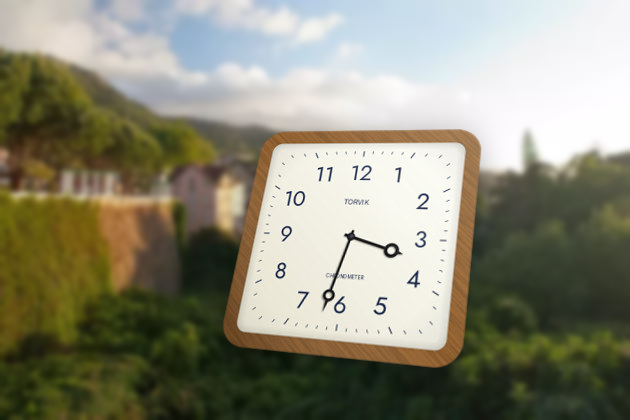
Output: **3:32**
